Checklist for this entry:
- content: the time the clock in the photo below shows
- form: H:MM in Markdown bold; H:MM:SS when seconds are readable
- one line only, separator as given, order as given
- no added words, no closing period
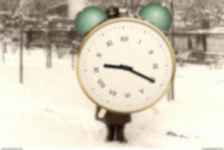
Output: **9:20**
